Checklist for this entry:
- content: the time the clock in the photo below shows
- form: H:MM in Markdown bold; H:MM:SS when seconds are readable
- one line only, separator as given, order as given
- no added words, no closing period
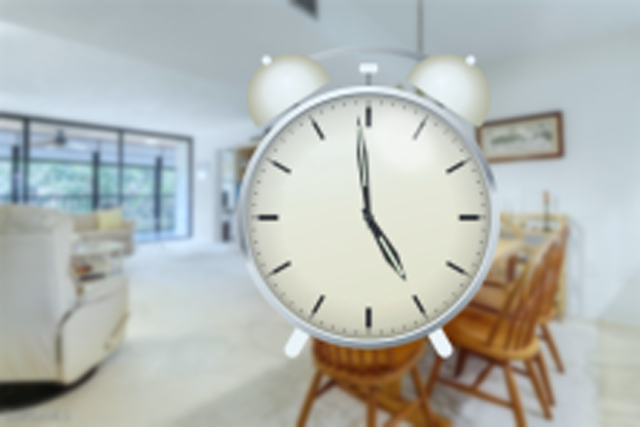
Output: **4:59**
